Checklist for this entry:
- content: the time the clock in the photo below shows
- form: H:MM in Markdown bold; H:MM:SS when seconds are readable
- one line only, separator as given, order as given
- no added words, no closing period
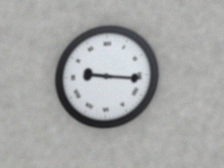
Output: **9:16**
